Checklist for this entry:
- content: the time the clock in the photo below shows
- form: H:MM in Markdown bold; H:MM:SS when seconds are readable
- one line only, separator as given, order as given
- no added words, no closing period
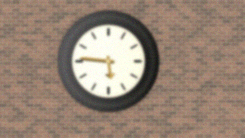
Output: **5:46**
